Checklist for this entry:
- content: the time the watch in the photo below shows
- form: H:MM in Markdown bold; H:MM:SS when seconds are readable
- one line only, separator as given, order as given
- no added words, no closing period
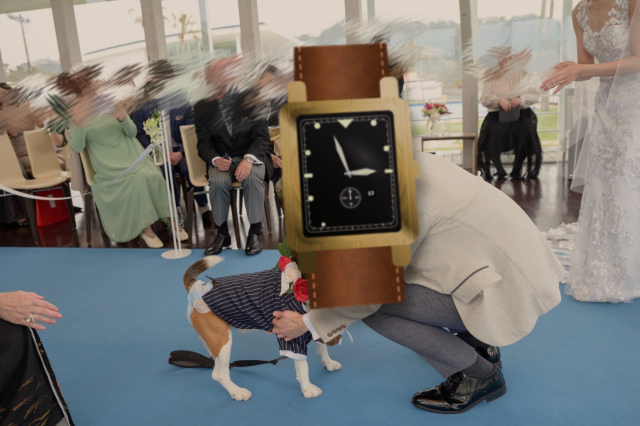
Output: **2:57**
